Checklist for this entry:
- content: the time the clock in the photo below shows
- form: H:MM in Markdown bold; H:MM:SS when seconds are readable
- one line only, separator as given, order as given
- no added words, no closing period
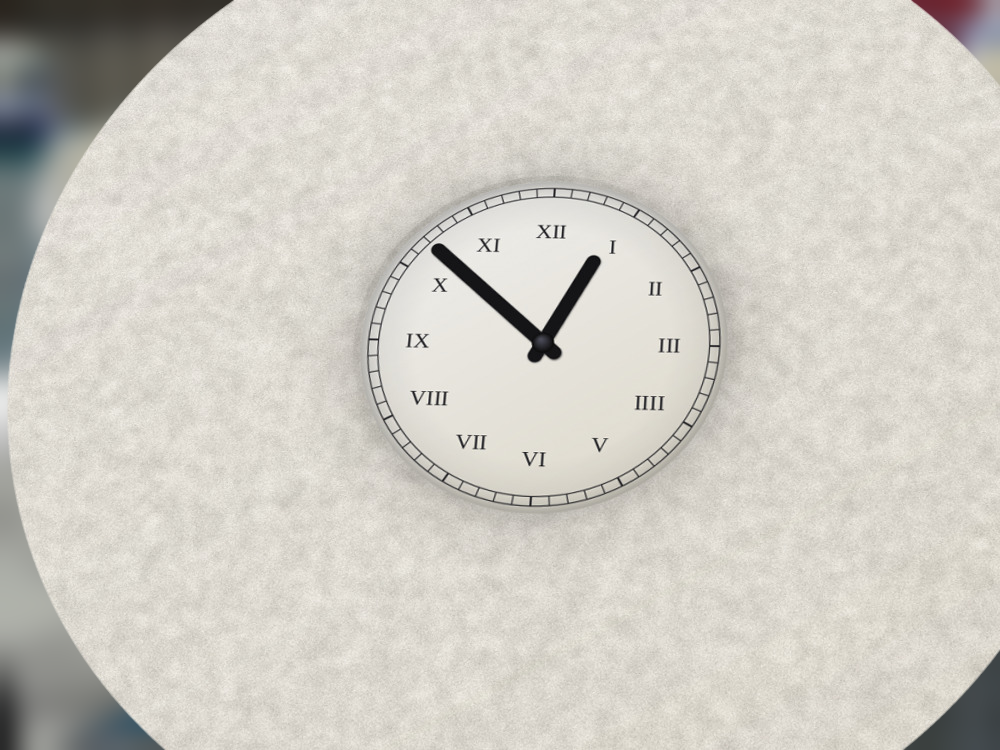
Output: **12:52**
